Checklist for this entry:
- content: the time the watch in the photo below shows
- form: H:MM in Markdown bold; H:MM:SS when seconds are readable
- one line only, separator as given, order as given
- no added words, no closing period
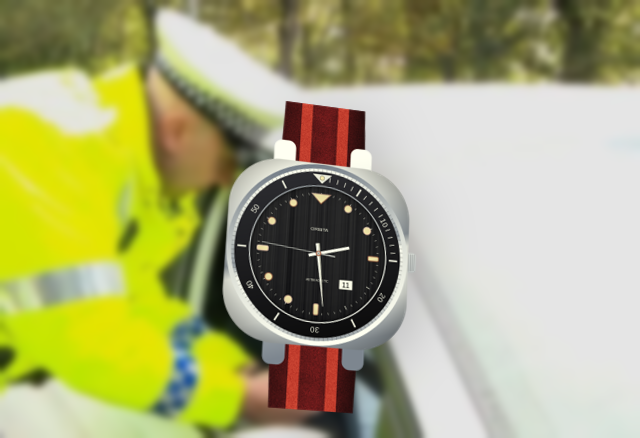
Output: **2:28:46**
